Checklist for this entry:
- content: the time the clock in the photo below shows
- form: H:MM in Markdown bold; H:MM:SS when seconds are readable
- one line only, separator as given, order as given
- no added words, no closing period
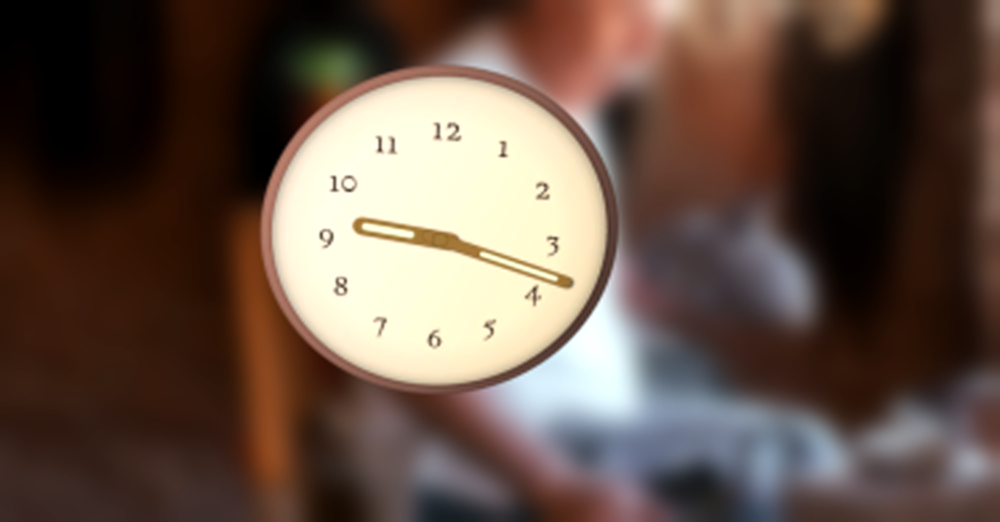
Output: **9:18**
